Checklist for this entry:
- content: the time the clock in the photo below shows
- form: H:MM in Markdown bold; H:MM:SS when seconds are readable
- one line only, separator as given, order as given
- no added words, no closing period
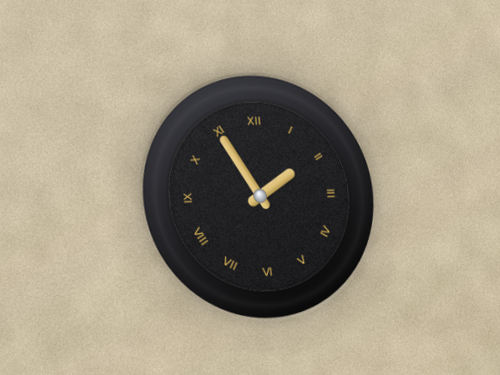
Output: **1:55**
